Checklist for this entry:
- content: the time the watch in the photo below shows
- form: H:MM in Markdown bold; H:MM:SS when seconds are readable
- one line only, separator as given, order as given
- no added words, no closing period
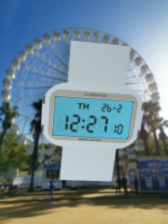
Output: **12:27:10**
